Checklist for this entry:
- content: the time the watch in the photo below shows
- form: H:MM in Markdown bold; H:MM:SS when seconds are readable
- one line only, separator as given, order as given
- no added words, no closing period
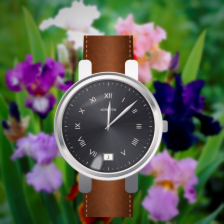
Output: **12:08**
